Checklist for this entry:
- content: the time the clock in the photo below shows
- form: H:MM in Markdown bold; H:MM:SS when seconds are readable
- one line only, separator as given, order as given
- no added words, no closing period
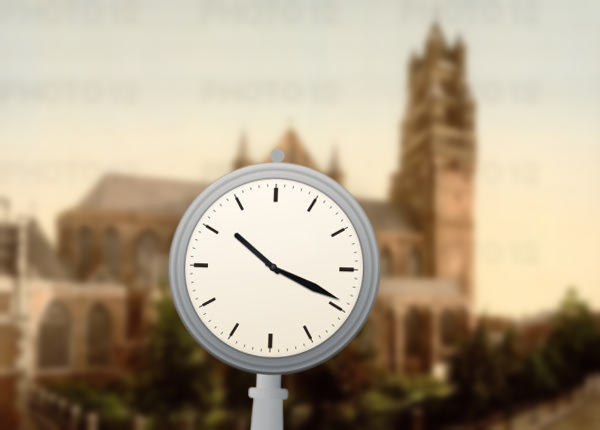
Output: **10:19**
